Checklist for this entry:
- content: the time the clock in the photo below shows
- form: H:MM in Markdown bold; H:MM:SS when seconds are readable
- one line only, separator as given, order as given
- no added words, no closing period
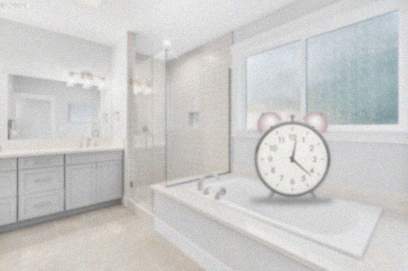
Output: **12:22**
